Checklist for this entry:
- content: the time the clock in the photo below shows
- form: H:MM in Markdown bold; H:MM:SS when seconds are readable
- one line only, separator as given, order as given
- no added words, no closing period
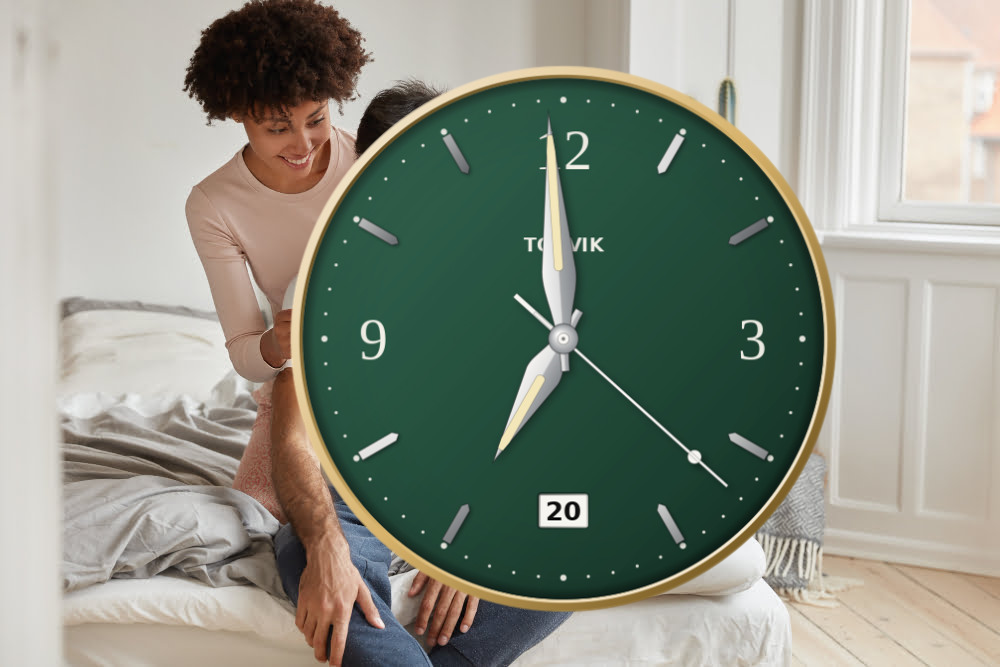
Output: **6:59:22**
